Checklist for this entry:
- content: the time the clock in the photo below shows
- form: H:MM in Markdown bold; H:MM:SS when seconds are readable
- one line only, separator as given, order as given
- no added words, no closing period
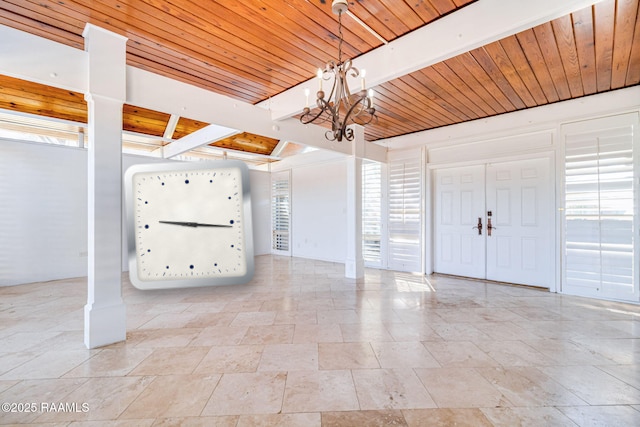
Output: **9:16**
